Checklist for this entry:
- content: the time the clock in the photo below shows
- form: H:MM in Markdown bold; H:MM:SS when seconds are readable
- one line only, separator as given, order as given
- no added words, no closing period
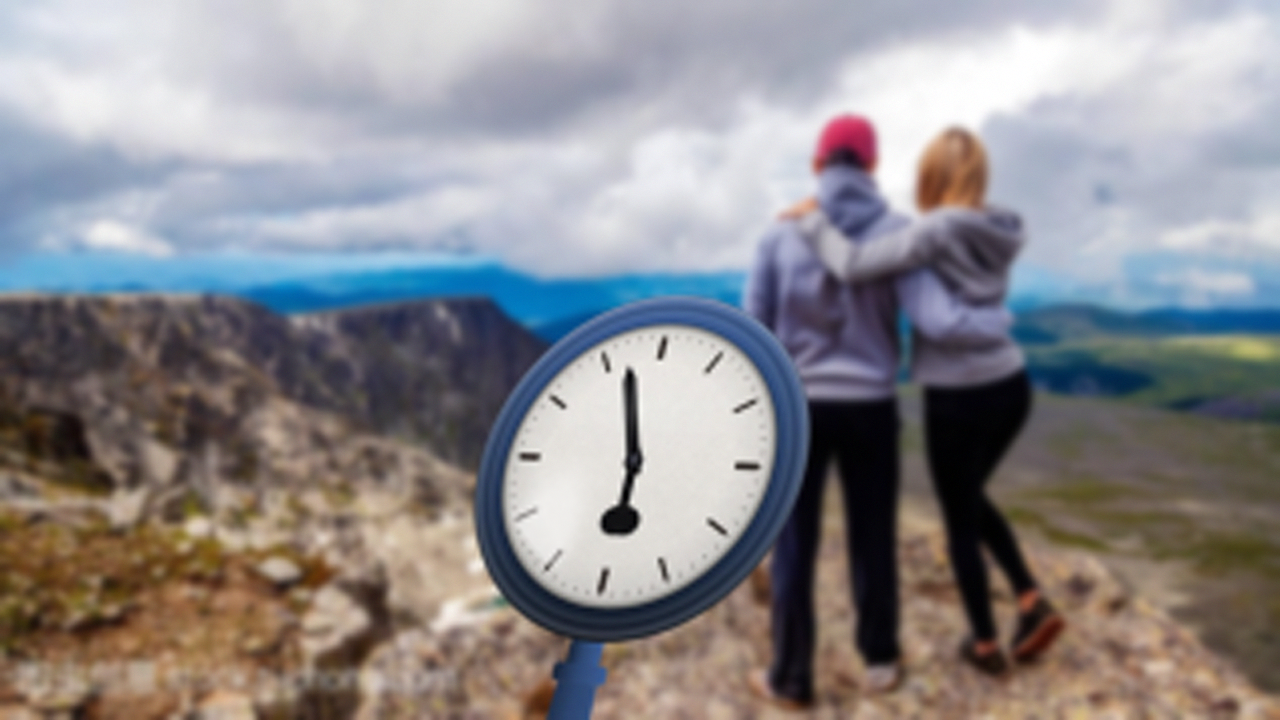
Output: **5:57**
